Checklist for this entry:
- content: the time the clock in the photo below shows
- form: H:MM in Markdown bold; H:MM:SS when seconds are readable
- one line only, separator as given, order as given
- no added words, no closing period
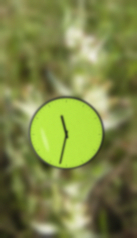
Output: **11:32**
